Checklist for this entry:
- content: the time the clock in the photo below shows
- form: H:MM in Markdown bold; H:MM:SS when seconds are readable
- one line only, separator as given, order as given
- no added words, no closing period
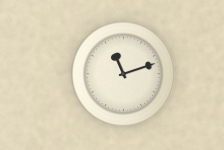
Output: **11:12**
